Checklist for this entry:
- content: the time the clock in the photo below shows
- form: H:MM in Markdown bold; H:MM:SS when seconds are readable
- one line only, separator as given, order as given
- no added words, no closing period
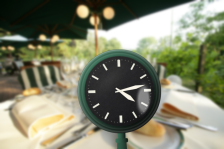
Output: **4:13**
